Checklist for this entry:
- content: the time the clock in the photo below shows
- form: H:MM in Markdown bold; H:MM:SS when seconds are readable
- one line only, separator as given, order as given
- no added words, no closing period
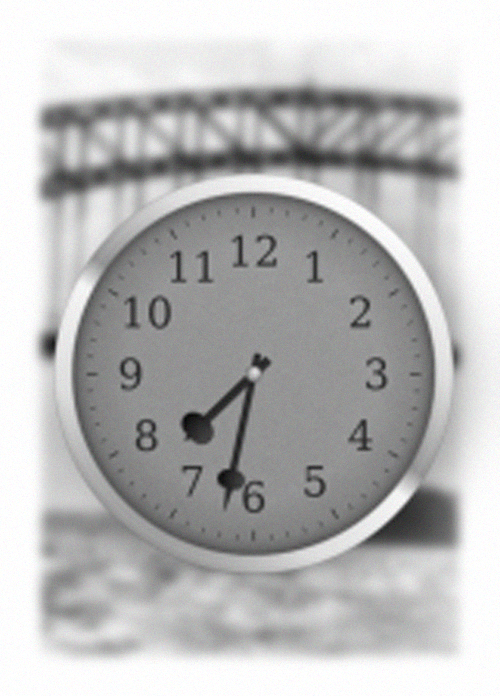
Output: **7:32**
